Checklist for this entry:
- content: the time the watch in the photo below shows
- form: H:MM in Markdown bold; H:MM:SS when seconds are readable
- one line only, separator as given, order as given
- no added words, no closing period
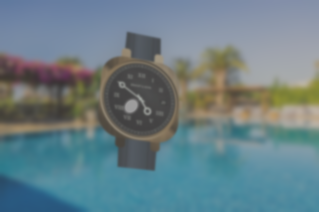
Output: **4:50**
